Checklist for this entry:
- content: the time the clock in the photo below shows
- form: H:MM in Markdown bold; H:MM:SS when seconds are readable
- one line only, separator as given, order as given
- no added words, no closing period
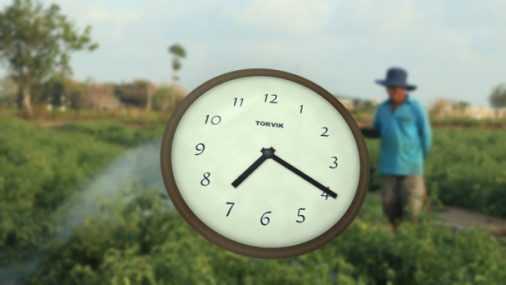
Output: **7:20**
